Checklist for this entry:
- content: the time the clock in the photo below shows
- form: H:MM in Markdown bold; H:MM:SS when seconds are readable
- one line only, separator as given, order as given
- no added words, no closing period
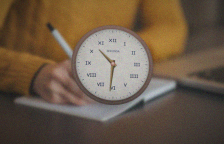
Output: **10:31**
